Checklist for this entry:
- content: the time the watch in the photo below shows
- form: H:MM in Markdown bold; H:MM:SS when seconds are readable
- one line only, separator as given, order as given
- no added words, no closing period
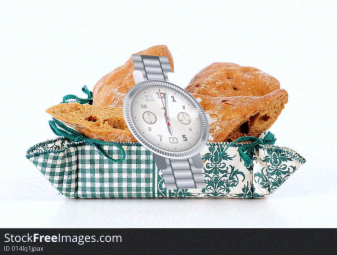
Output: **6:02**
